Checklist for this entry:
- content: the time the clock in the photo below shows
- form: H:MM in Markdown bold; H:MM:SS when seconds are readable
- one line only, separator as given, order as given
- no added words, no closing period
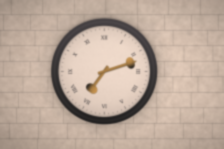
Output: **7:12**
